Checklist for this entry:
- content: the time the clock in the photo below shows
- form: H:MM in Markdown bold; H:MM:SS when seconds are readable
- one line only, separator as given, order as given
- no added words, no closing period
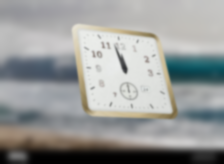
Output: **11:58**
